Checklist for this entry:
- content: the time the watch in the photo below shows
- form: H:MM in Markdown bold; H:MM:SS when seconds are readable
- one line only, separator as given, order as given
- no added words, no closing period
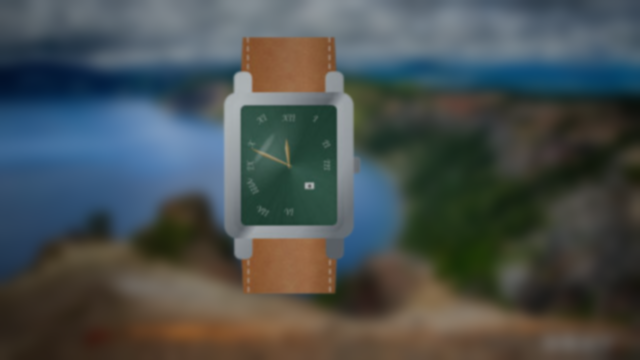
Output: **11:49**
